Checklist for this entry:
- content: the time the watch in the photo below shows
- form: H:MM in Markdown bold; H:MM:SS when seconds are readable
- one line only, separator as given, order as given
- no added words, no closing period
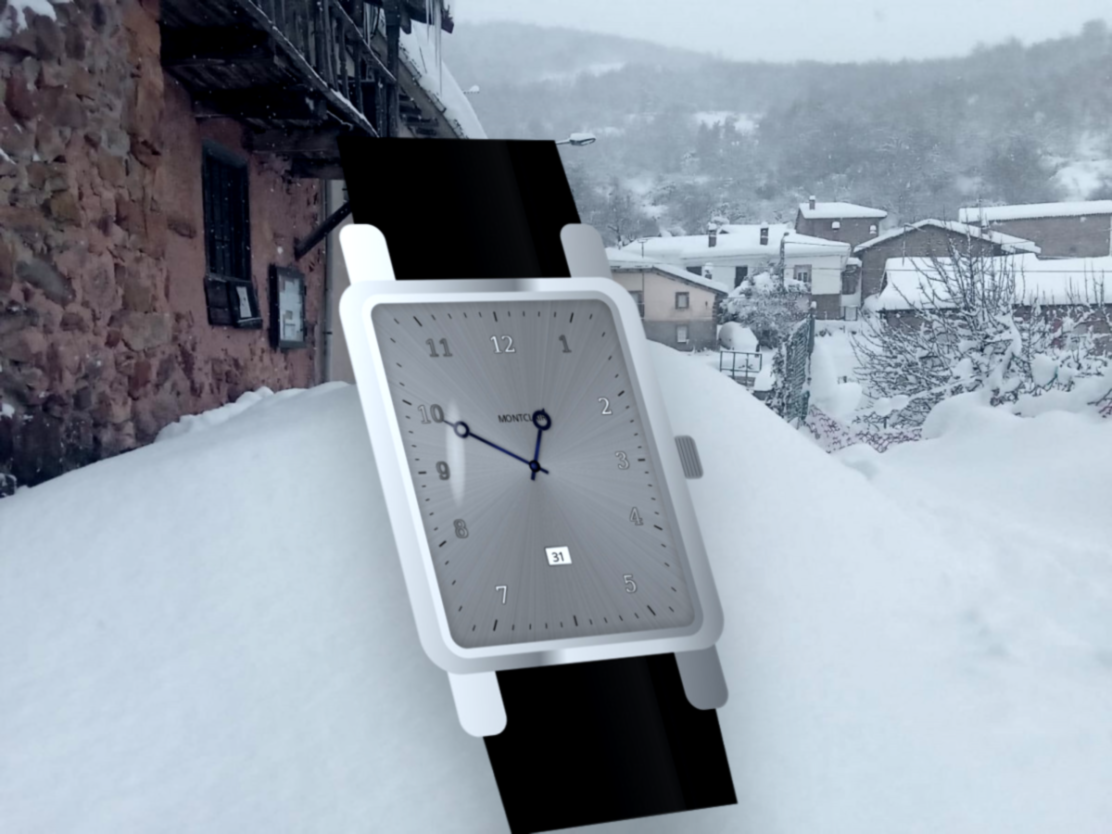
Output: **12:50**
